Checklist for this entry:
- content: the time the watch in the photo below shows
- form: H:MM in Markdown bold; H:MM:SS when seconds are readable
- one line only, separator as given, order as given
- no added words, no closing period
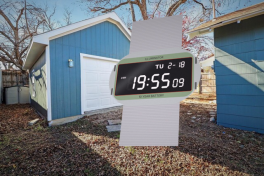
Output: **19:55:09**
